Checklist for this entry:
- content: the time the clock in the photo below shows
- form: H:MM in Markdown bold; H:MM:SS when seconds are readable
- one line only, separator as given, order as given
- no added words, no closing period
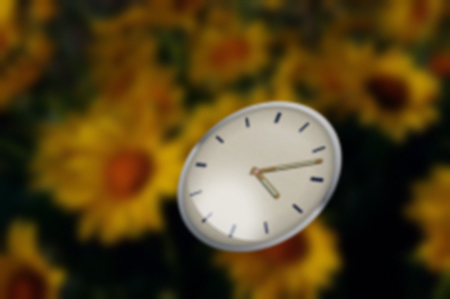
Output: **4:12**
